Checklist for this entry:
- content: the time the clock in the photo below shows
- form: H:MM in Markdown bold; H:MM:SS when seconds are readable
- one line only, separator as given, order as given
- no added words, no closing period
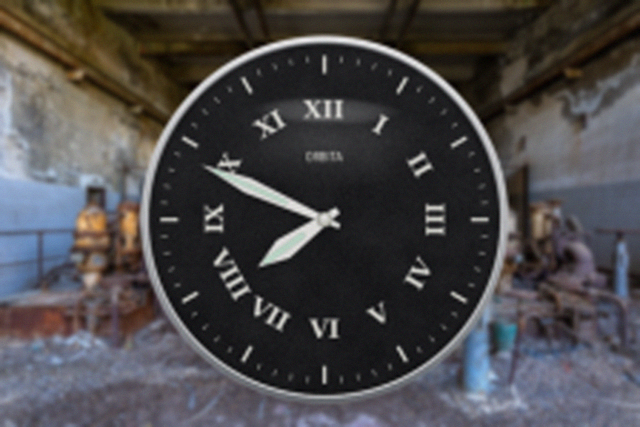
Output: **7:49**
